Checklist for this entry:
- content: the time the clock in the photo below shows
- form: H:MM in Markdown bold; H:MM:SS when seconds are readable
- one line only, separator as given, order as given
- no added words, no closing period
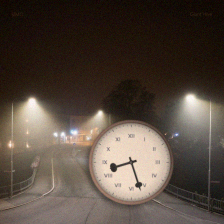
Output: **8:27**
